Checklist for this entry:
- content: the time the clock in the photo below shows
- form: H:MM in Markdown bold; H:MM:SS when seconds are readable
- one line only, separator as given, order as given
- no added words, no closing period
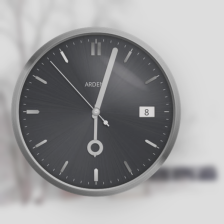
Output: **6:02:53**
